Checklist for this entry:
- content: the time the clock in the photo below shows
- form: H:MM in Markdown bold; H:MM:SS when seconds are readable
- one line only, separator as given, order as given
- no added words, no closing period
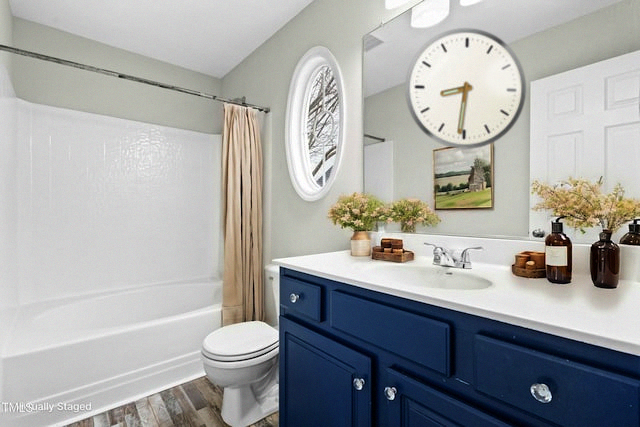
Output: **8:31**
